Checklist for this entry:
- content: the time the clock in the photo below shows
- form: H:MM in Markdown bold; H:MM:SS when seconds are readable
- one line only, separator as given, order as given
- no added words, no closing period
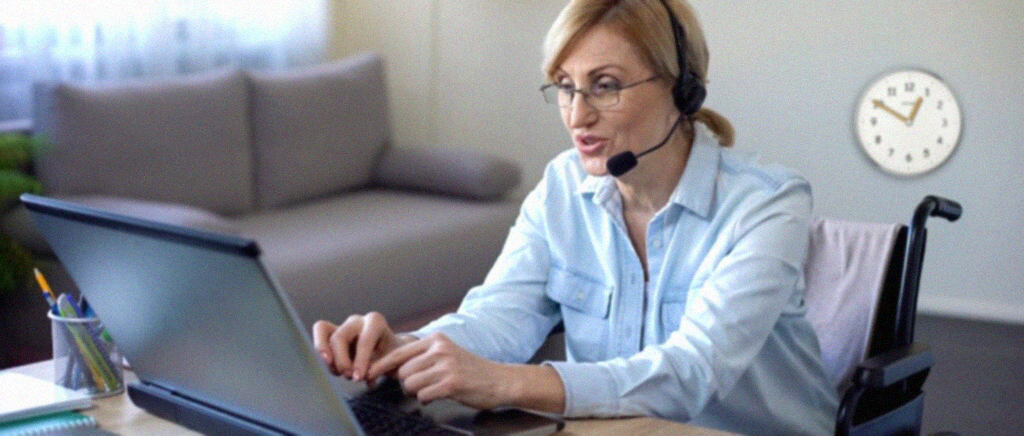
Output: **12:50**
